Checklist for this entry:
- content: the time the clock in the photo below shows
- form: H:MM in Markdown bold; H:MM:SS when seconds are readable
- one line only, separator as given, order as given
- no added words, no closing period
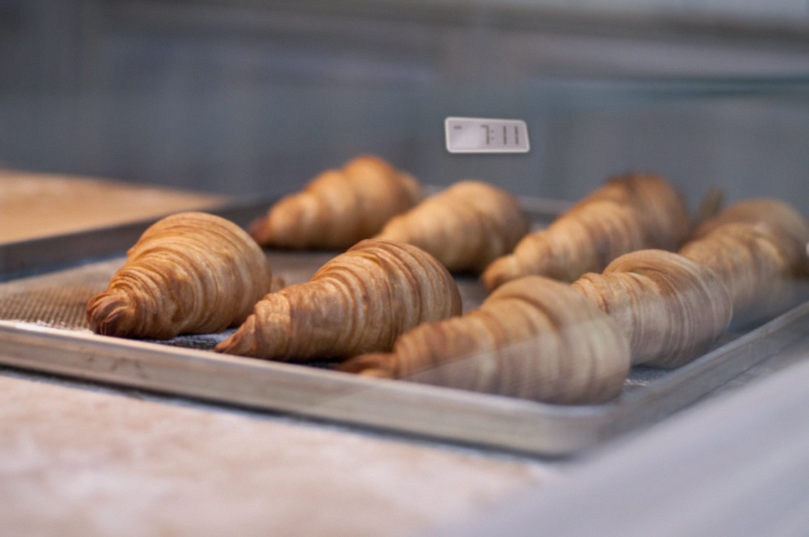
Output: **7:11**
